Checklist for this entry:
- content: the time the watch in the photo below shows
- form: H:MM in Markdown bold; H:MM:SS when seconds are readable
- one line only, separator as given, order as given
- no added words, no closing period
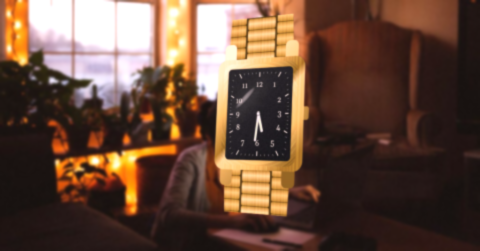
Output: **5:31**
